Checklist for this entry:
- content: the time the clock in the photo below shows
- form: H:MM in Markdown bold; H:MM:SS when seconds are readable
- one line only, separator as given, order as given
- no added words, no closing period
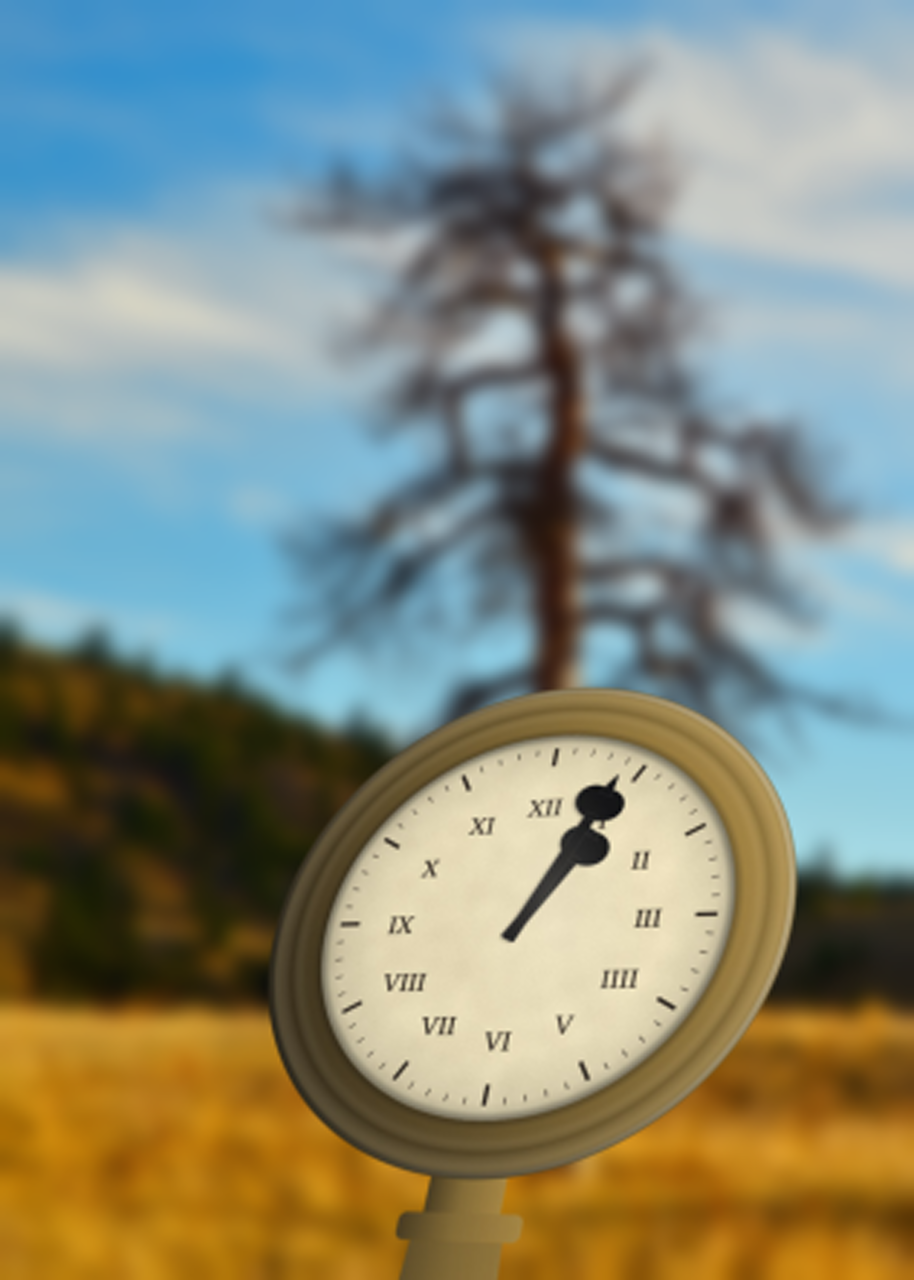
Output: **1:04**
